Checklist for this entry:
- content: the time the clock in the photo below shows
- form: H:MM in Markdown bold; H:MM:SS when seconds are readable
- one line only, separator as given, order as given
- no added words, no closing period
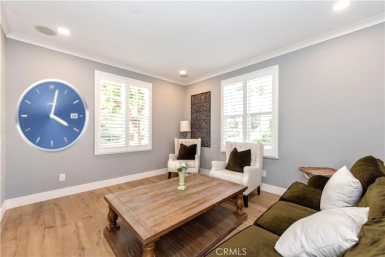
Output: **4:02**
